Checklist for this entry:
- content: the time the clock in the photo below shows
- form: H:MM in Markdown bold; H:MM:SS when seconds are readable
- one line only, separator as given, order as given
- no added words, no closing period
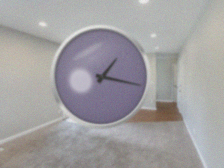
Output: **1:17**
